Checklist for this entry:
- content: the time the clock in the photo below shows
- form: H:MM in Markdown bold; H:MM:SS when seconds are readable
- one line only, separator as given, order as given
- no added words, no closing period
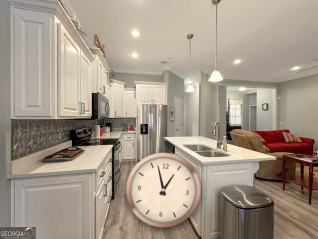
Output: **12:57**
